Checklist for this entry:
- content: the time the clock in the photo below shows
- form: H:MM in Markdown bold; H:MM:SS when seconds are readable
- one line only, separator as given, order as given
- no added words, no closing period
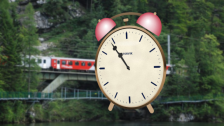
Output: **10:54**
